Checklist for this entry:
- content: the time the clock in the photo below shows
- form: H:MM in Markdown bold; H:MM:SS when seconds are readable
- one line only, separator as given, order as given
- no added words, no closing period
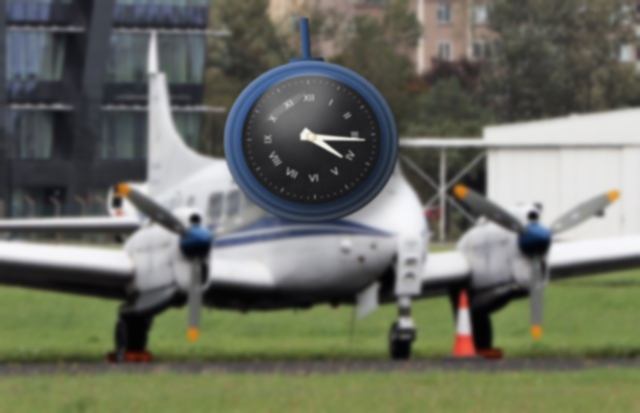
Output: **4:16**
